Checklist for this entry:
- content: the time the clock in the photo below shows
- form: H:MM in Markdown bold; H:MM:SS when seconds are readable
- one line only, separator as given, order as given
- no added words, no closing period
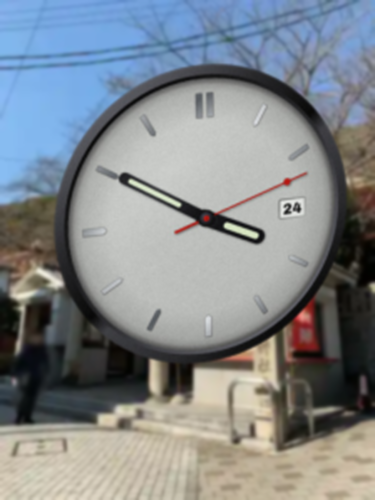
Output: **3:50:12**
